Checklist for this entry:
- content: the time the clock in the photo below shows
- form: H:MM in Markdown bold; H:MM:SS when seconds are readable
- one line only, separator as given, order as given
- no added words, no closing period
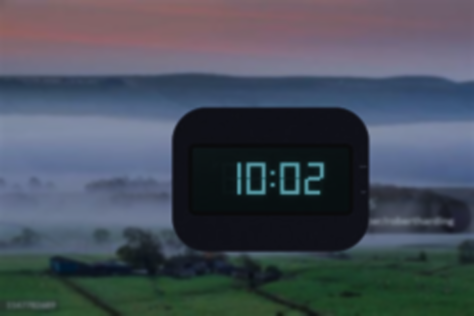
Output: **10:02**
